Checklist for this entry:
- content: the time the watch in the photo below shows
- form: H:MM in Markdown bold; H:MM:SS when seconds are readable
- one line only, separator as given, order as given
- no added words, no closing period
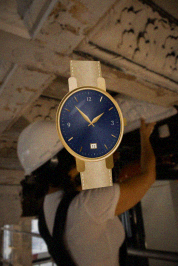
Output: **1:53**
